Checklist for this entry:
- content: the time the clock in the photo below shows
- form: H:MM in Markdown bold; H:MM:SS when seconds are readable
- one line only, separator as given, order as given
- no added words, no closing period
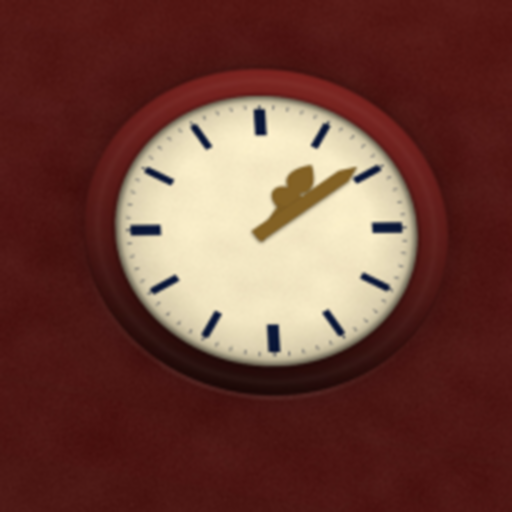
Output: **1:09**
